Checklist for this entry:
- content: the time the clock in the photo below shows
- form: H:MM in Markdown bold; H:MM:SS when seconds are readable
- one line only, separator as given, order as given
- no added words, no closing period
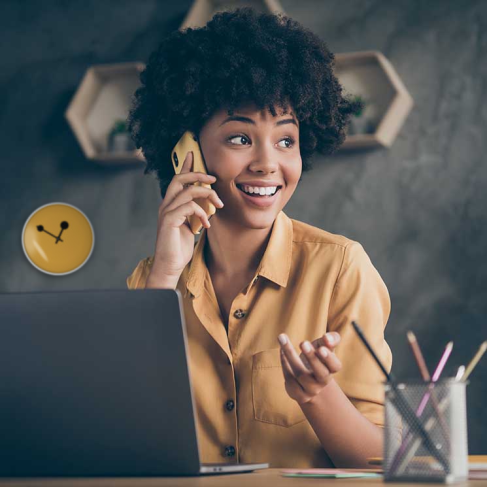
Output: **12:50**
